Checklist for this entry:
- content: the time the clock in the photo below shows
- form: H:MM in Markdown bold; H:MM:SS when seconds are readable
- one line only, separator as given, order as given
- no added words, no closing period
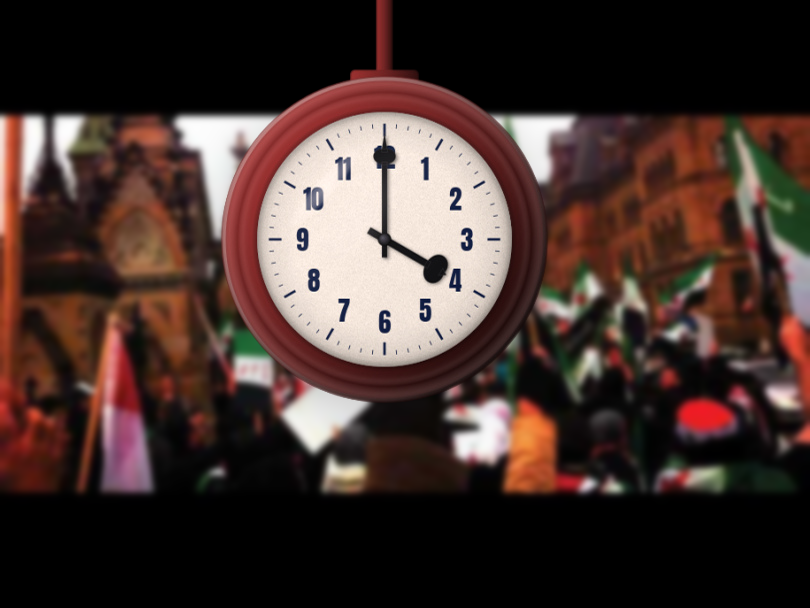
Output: **4:00**
